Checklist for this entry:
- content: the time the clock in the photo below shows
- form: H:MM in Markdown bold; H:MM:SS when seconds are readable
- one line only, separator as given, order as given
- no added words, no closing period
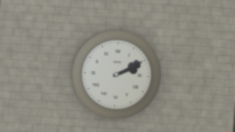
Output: **2:10**
